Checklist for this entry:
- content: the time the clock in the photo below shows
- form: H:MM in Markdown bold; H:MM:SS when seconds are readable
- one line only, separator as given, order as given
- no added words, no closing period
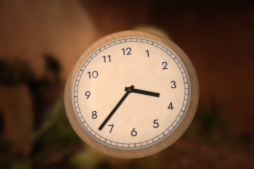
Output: **3:37**
